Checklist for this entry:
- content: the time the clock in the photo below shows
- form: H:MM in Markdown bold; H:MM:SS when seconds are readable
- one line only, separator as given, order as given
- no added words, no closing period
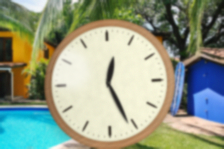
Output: **12:26**
